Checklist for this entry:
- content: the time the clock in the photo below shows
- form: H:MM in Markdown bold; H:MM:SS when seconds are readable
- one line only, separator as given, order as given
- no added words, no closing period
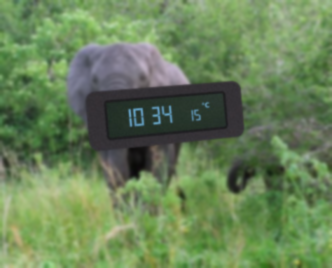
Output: **10:34**
